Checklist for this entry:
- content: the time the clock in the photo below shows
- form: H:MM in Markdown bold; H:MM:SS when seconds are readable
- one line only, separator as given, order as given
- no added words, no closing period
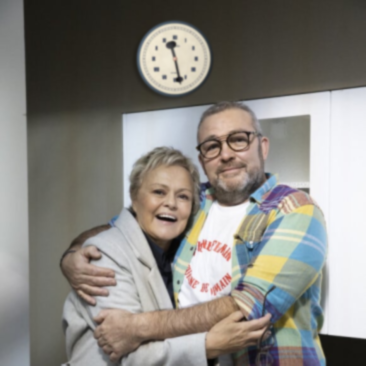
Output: **11:28**
